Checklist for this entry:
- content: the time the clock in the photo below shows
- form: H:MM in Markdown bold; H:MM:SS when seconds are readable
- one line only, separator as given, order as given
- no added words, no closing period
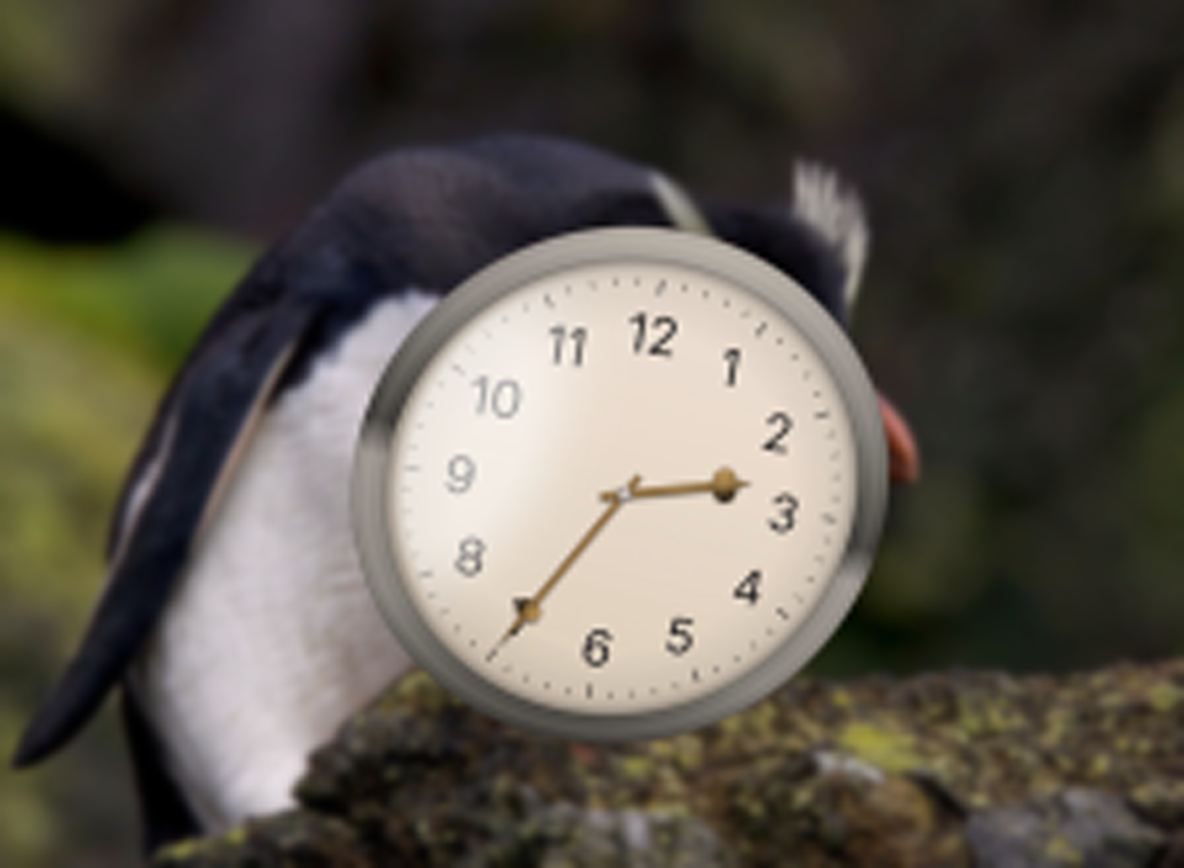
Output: **2:35**
